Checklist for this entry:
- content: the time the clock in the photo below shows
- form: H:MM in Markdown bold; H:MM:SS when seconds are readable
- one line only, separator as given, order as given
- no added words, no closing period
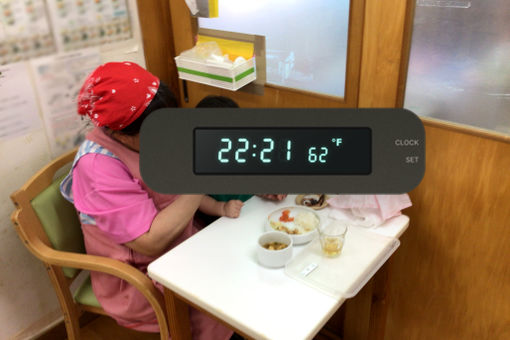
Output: **22:21**
